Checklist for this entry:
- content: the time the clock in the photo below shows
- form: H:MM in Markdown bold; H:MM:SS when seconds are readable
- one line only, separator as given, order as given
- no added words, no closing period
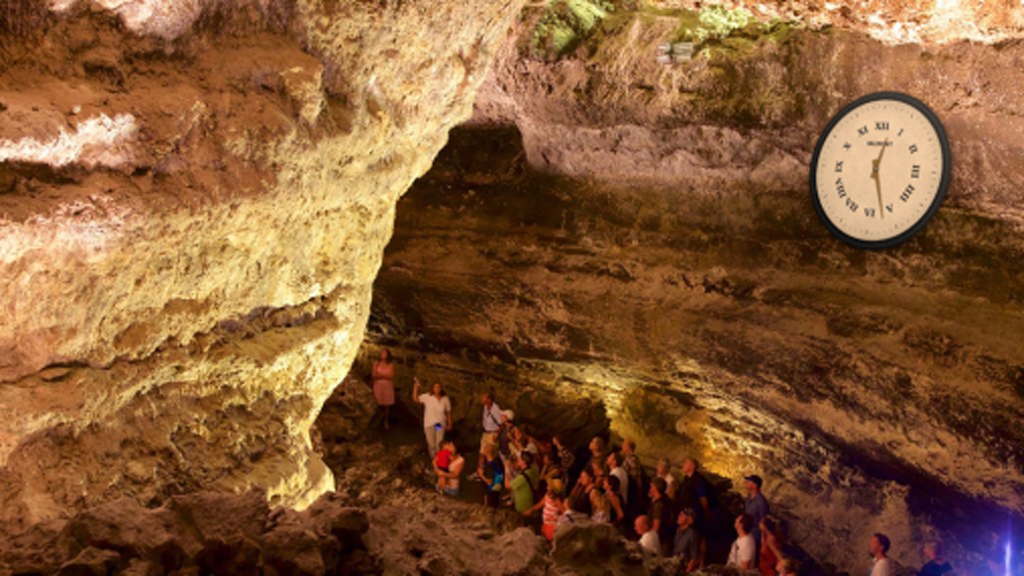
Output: **12:27**
